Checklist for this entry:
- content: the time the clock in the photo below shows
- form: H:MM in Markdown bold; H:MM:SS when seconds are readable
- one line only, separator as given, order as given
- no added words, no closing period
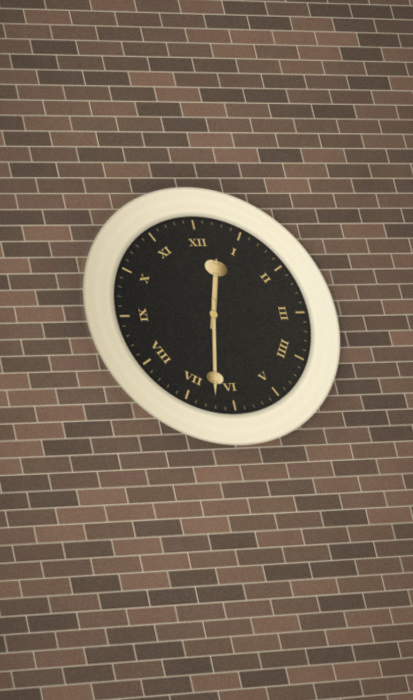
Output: **12:32**
